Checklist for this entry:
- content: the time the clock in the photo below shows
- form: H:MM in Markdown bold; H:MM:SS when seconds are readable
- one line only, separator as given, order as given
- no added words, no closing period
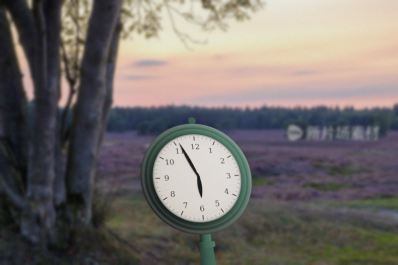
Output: **5:56**
